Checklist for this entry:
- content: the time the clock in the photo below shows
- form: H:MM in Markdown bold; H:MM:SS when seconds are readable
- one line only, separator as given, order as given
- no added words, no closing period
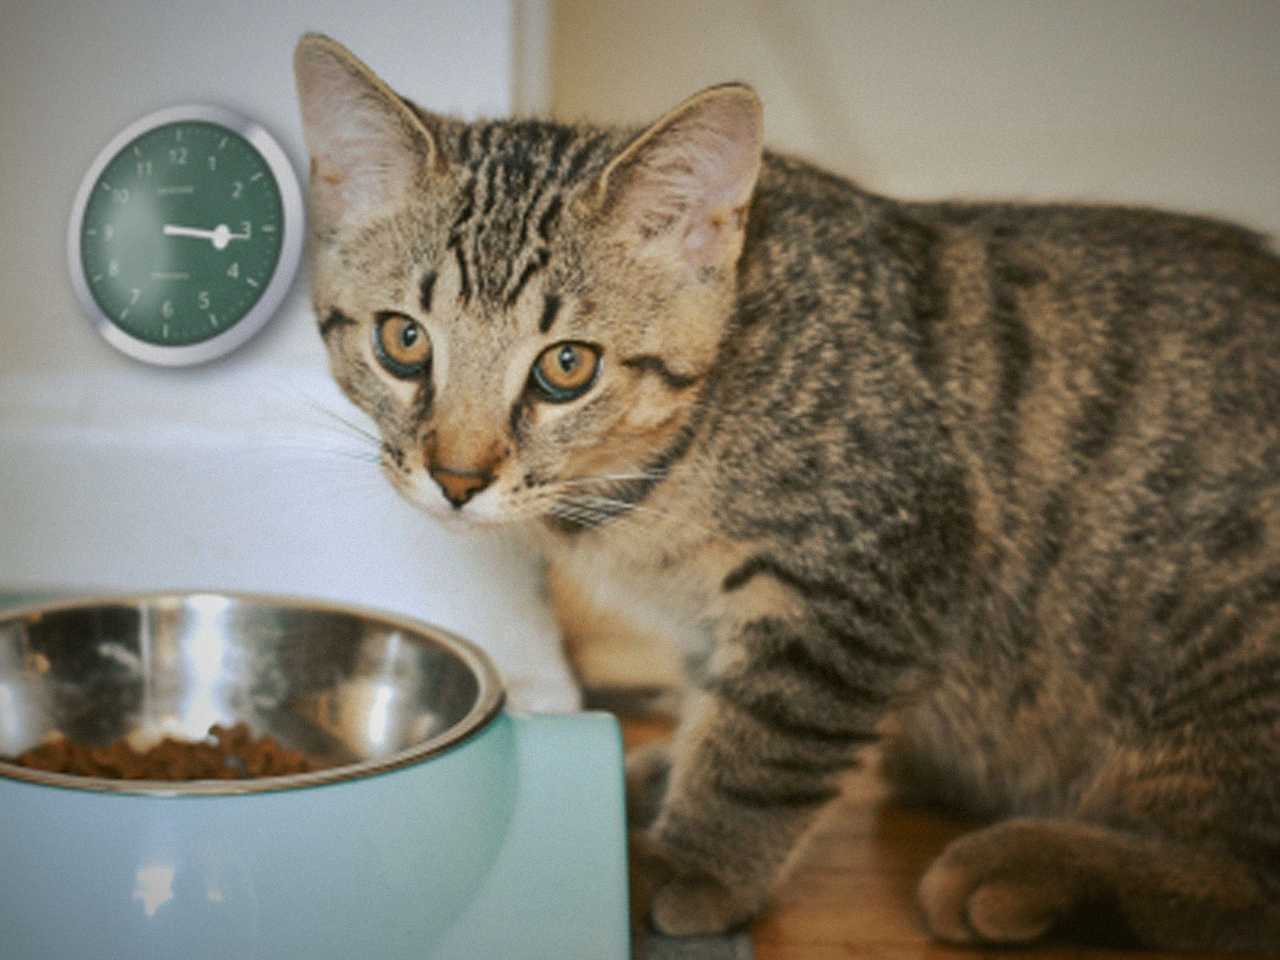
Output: **3:16**
